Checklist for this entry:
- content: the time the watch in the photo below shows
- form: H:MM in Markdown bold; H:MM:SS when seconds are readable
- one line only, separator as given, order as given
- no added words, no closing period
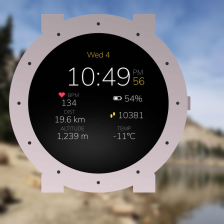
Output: **10:49:56**
